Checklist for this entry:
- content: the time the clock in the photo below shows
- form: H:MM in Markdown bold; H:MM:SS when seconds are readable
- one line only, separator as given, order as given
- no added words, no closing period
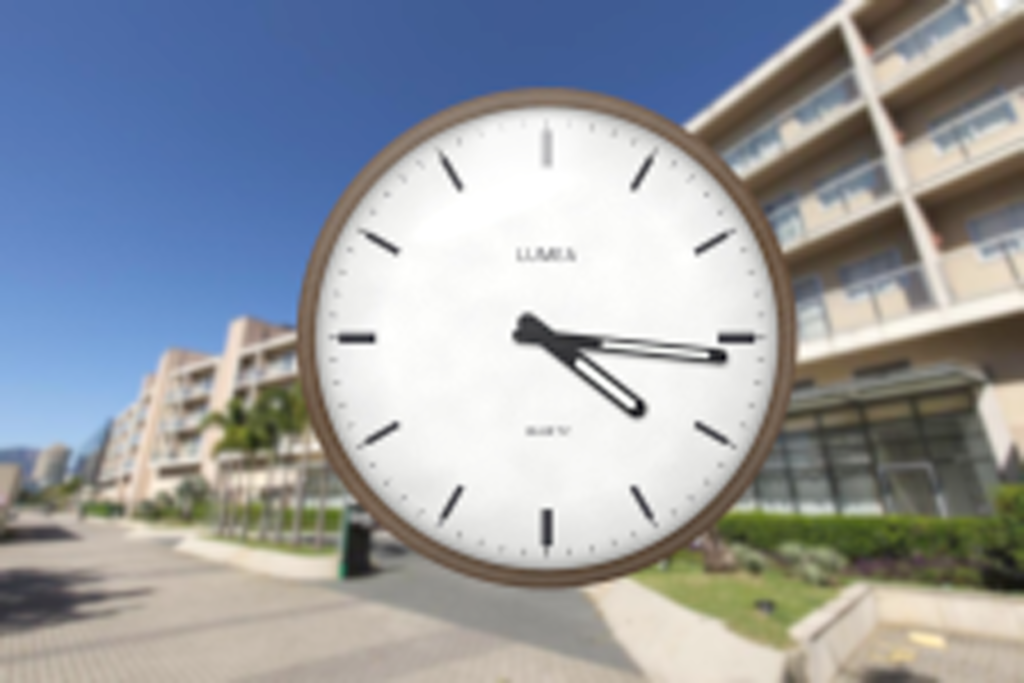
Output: **4:16**
